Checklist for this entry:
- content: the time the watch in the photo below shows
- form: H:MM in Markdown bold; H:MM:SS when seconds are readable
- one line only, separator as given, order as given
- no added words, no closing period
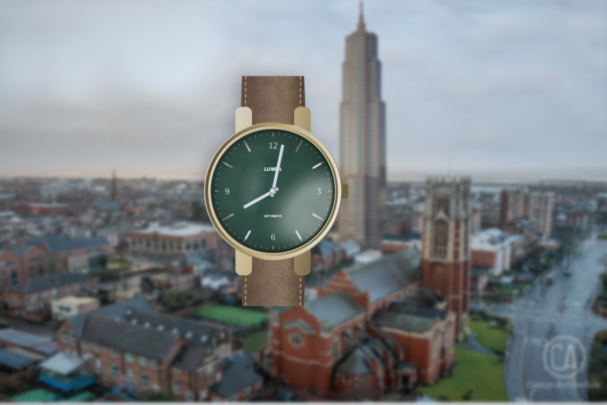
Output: **8:02**
